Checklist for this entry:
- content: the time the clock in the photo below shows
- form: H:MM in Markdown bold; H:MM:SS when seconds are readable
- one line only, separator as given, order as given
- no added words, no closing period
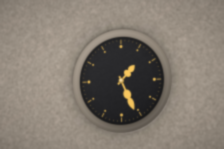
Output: **1:26**
